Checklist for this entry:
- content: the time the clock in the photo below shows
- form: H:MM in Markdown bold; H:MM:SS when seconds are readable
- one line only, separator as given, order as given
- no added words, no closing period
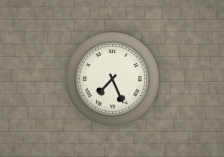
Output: **7:26**
